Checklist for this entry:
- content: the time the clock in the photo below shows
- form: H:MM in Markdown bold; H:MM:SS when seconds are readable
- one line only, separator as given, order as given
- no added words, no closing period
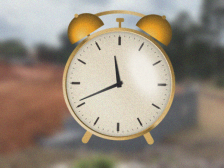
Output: **11:41**
